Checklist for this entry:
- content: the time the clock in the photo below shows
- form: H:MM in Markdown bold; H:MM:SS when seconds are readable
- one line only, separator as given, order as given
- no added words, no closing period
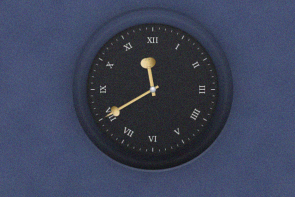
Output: **11:40**
